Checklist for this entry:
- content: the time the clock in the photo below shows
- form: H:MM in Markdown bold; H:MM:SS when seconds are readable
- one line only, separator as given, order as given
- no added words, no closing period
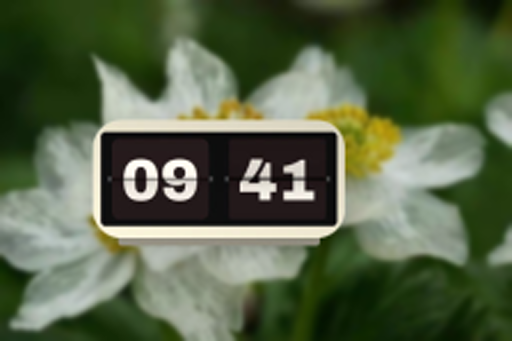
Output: **9:41**
